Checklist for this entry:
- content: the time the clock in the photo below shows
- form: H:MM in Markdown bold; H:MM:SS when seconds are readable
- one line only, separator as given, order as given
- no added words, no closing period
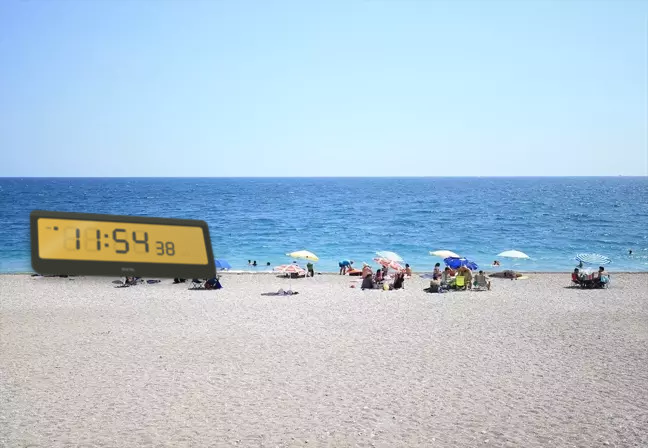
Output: **11:54:38**
